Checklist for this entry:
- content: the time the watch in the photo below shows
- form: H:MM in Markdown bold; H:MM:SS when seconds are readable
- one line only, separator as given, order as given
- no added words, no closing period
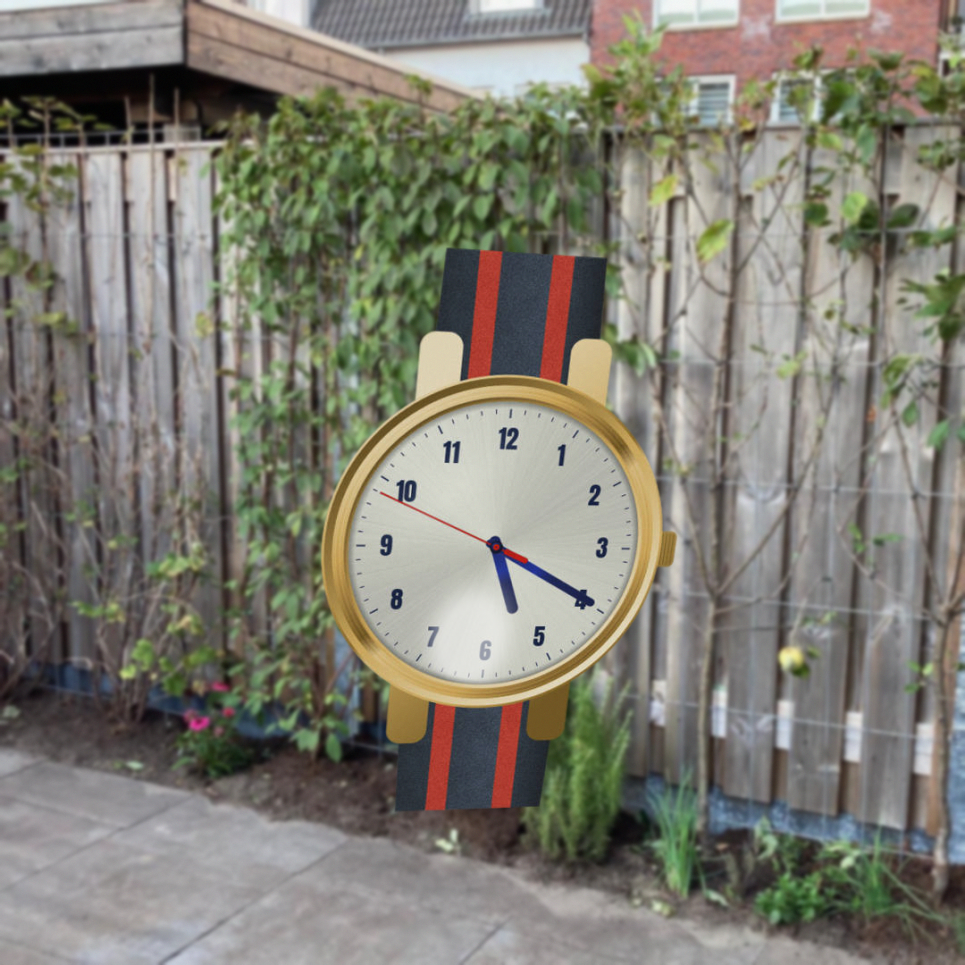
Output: **5:19:49**
